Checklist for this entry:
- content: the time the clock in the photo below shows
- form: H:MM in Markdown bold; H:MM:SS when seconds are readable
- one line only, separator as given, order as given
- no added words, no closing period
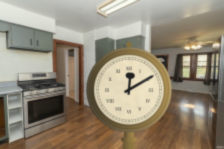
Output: **12:10**
